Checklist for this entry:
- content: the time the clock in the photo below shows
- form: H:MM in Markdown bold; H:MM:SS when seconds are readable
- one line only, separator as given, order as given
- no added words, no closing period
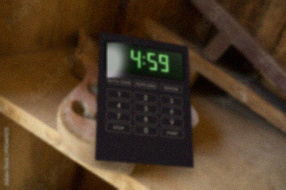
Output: **4:59**
